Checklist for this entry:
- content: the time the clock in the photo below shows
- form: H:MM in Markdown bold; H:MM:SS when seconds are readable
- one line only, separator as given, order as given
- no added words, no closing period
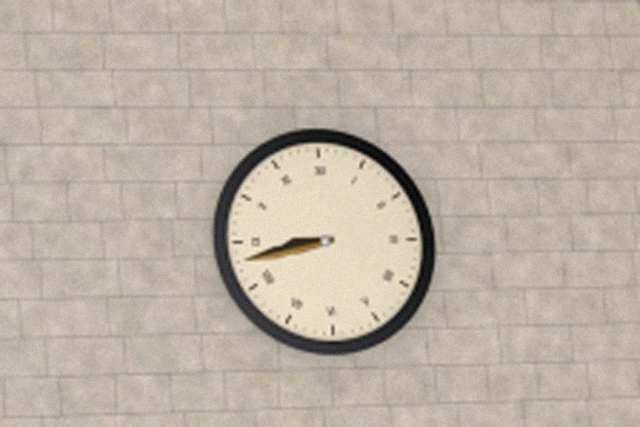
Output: **8:43**
